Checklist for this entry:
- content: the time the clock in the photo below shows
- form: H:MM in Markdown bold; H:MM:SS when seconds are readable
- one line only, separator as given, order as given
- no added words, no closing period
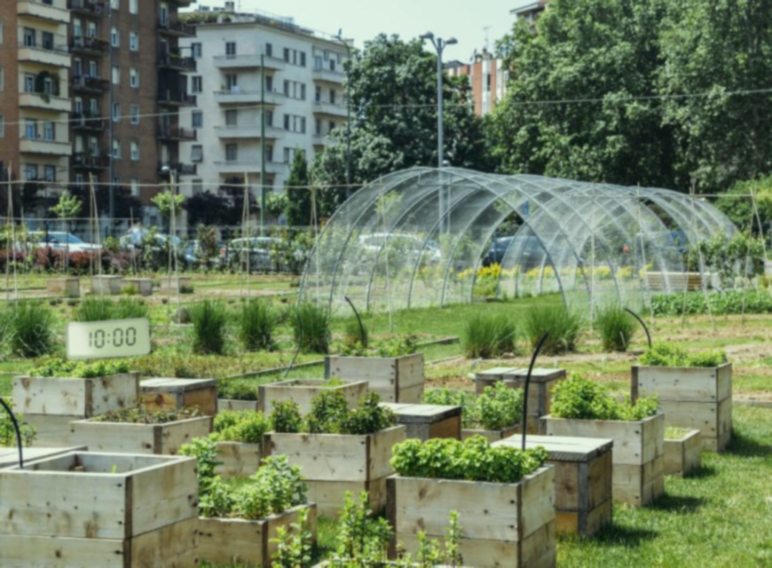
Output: **10:00**
